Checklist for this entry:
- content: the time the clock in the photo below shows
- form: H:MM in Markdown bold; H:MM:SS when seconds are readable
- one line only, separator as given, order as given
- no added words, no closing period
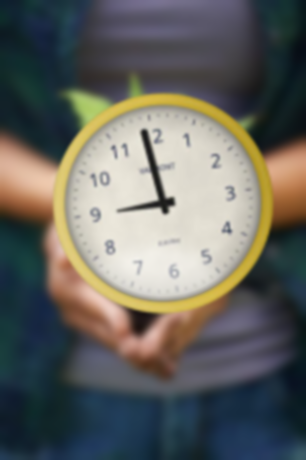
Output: **8:59**
